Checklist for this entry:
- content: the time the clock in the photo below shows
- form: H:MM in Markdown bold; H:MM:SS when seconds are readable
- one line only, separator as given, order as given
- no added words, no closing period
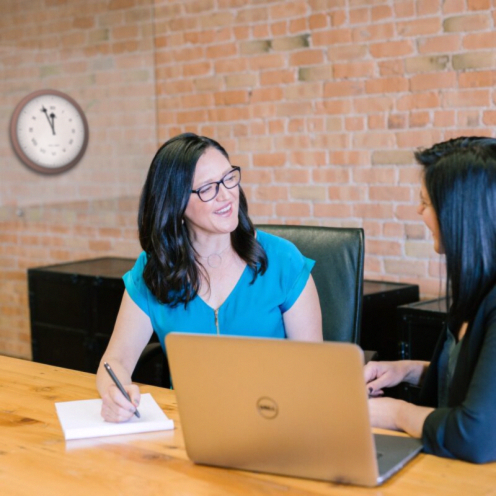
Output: **11:56**
